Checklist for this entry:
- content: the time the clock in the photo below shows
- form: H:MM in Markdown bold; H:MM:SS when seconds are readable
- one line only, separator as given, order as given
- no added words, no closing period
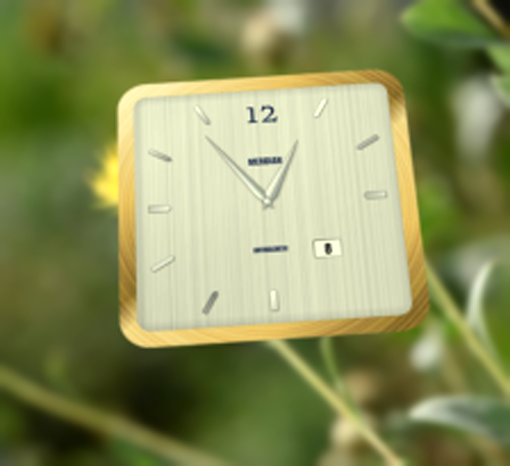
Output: **12:54**
